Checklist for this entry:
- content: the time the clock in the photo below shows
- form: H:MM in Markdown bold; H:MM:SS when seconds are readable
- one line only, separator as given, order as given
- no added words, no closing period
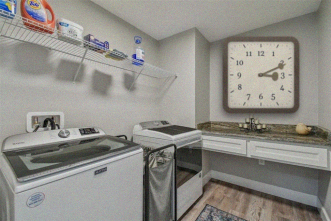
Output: **3:11**
